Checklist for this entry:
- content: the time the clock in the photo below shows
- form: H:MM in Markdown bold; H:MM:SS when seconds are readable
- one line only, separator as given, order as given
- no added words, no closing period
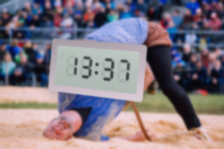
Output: **13:37**
